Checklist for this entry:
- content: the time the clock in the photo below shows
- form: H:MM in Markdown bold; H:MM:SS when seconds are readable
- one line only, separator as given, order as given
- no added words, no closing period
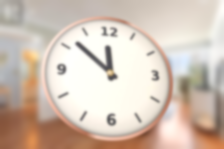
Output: **11:52**
